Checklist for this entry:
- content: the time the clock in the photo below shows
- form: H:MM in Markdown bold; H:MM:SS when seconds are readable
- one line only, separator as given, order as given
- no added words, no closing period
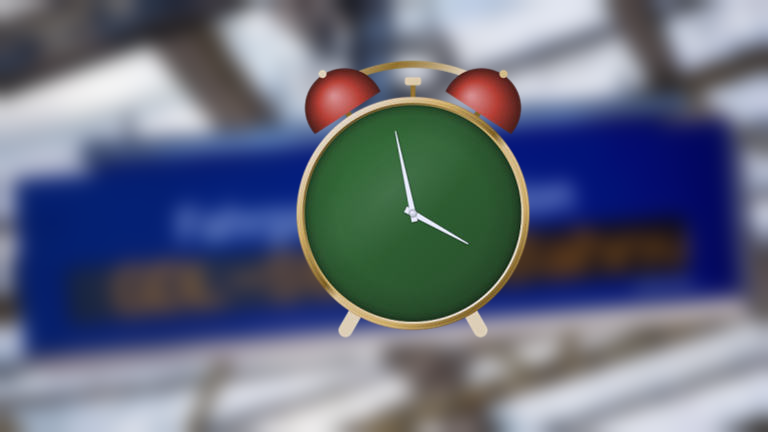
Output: **3:58**
